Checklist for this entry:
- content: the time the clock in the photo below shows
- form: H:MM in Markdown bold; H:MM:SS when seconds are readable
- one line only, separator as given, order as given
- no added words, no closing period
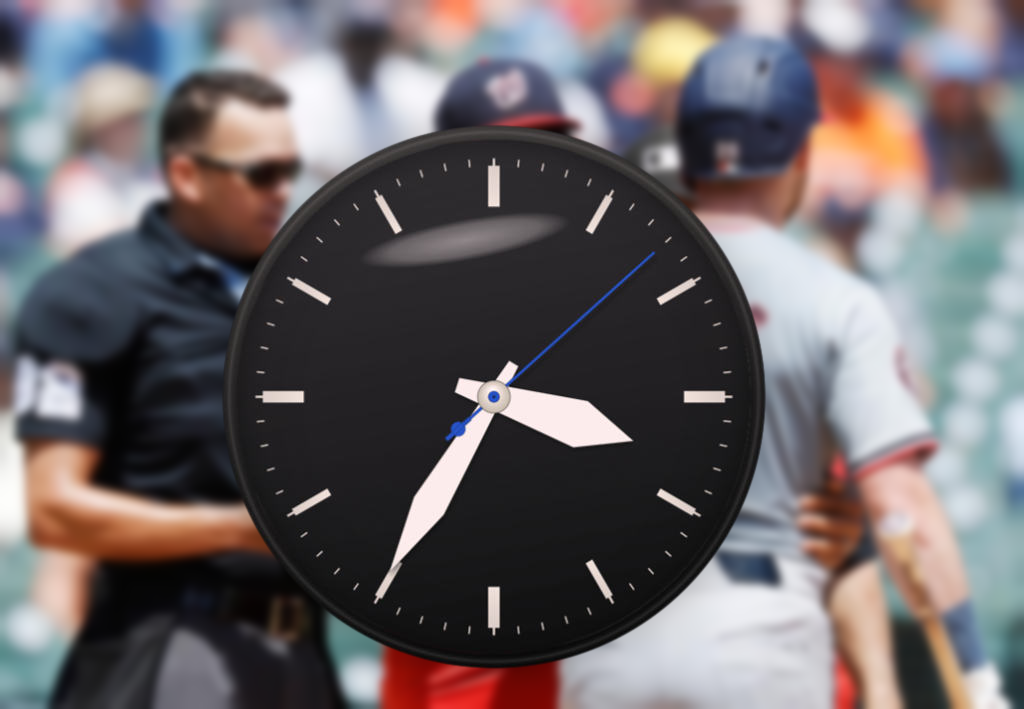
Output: **3:35:08**
